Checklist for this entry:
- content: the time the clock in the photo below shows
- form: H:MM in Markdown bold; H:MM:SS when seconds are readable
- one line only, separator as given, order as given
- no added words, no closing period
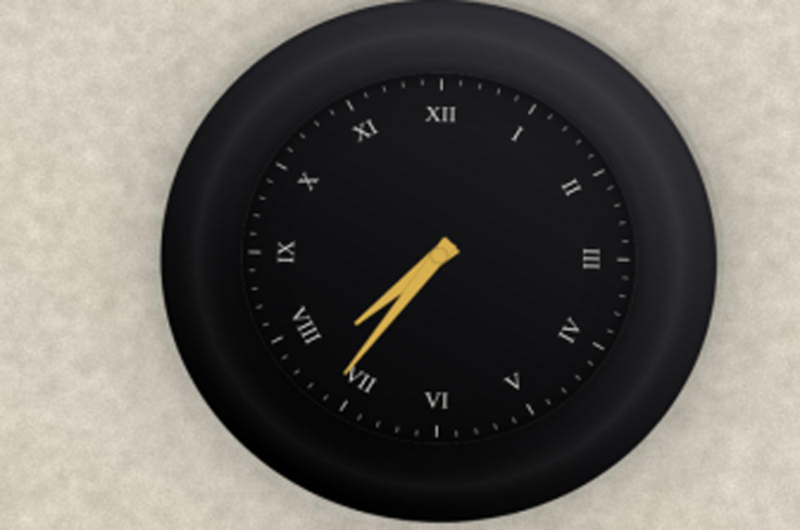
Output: **7:36**
